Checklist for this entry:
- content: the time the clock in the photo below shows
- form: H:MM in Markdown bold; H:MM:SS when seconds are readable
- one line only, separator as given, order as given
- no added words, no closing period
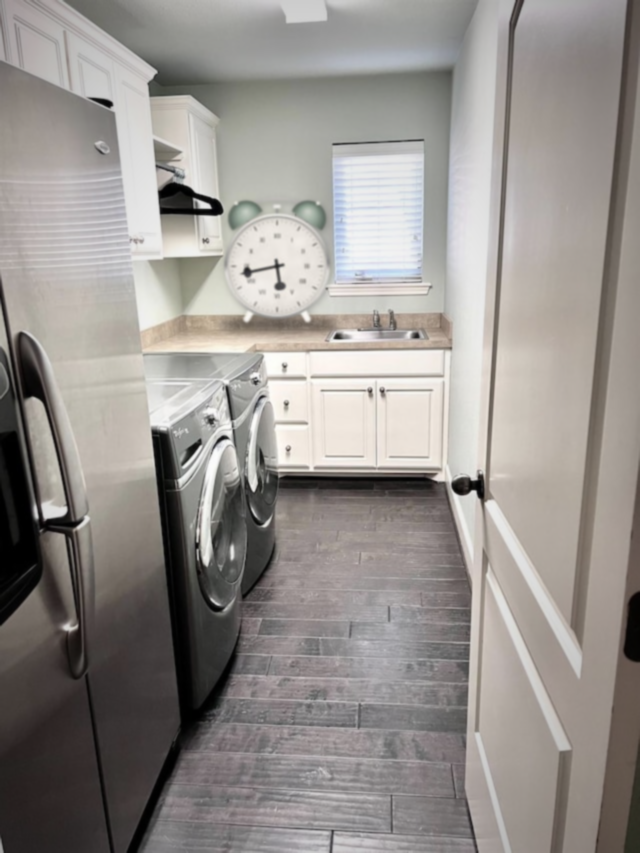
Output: **5:43**
